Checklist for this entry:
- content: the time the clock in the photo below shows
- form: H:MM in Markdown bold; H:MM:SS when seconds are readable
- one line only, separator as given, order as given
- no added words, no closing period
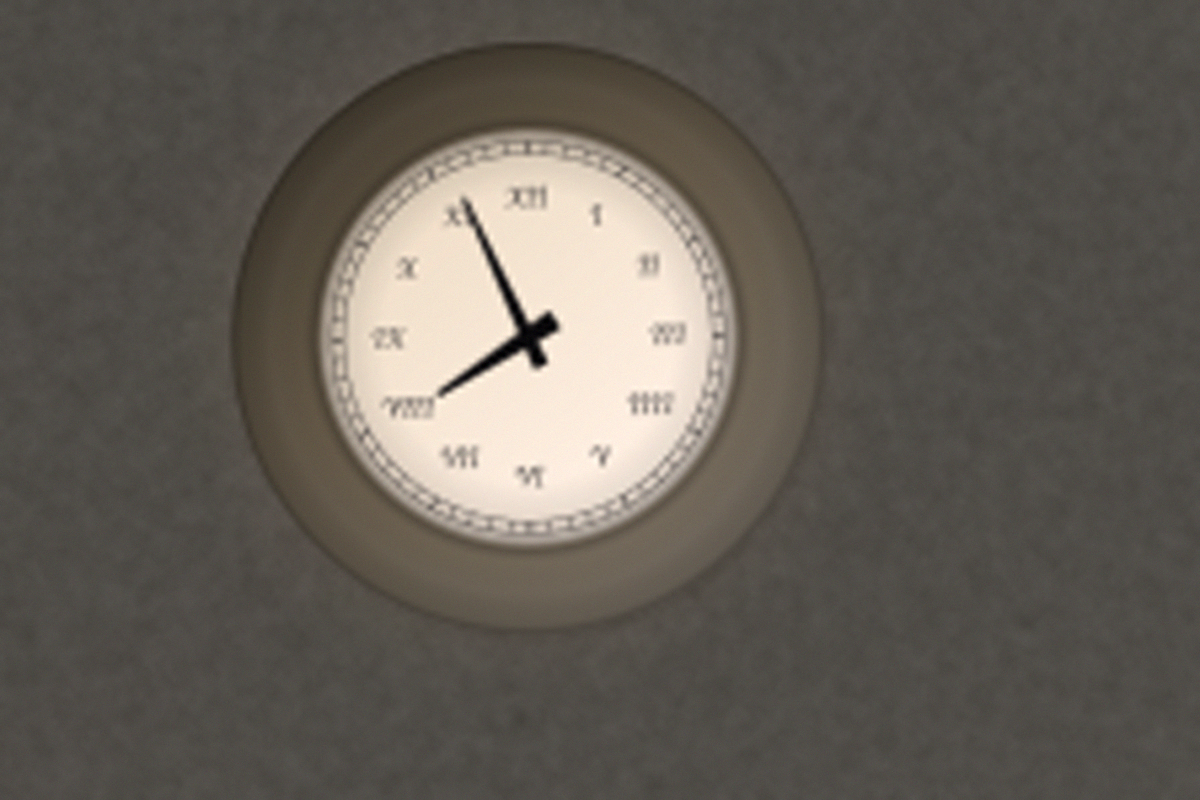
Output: **7:56**
